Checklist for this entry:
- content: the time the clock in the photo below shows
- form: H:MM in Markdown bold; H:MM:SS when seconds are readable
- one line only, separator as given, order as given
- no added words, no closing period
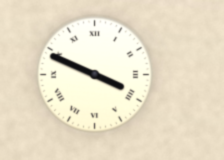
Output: **3:49**
